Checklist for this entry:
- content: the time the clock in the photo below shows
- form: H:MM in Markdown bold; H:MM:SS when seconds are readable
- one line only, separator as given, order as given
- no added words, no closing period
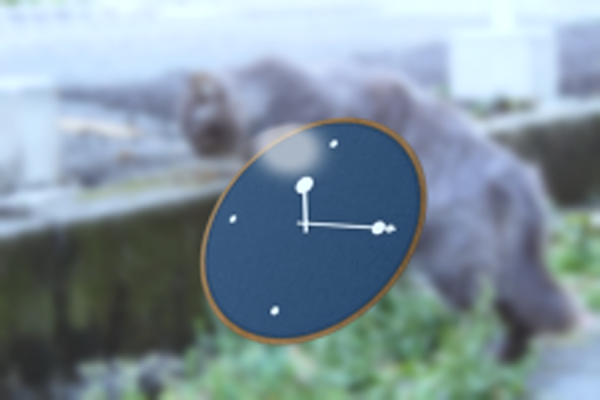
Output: **11:15**
